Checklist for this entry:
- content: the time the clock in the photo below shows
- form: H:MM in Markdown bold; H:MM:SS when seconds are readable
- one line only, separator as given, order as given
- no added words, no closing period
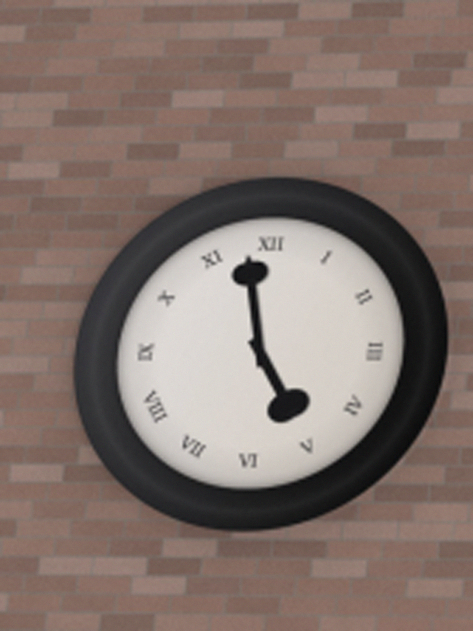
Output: **4:58**
